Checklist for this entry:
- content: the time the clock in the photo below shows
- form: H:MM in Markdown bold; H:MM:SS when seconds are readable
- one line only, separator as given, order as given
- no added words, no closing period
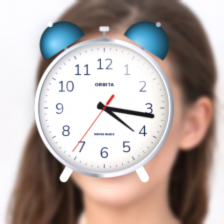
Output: **4:16:36**
